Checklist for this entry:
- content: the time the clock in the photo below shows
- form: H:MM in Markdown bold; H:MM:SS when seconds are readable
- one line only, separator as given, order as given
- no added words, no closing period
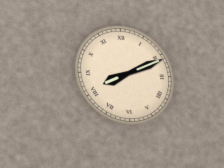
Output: **8:11**
